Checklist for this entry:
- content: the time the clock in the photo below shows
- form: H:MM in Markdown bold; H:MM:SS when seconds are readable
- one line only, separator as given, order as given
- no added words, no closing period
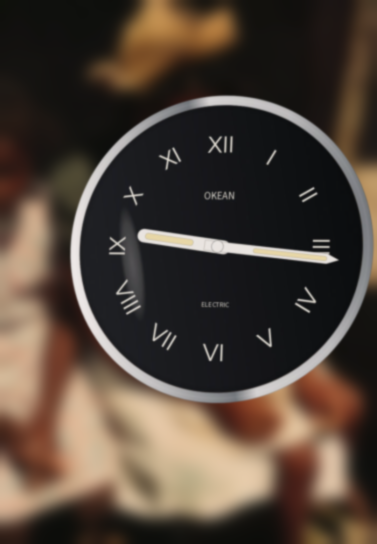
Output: **9:16**
